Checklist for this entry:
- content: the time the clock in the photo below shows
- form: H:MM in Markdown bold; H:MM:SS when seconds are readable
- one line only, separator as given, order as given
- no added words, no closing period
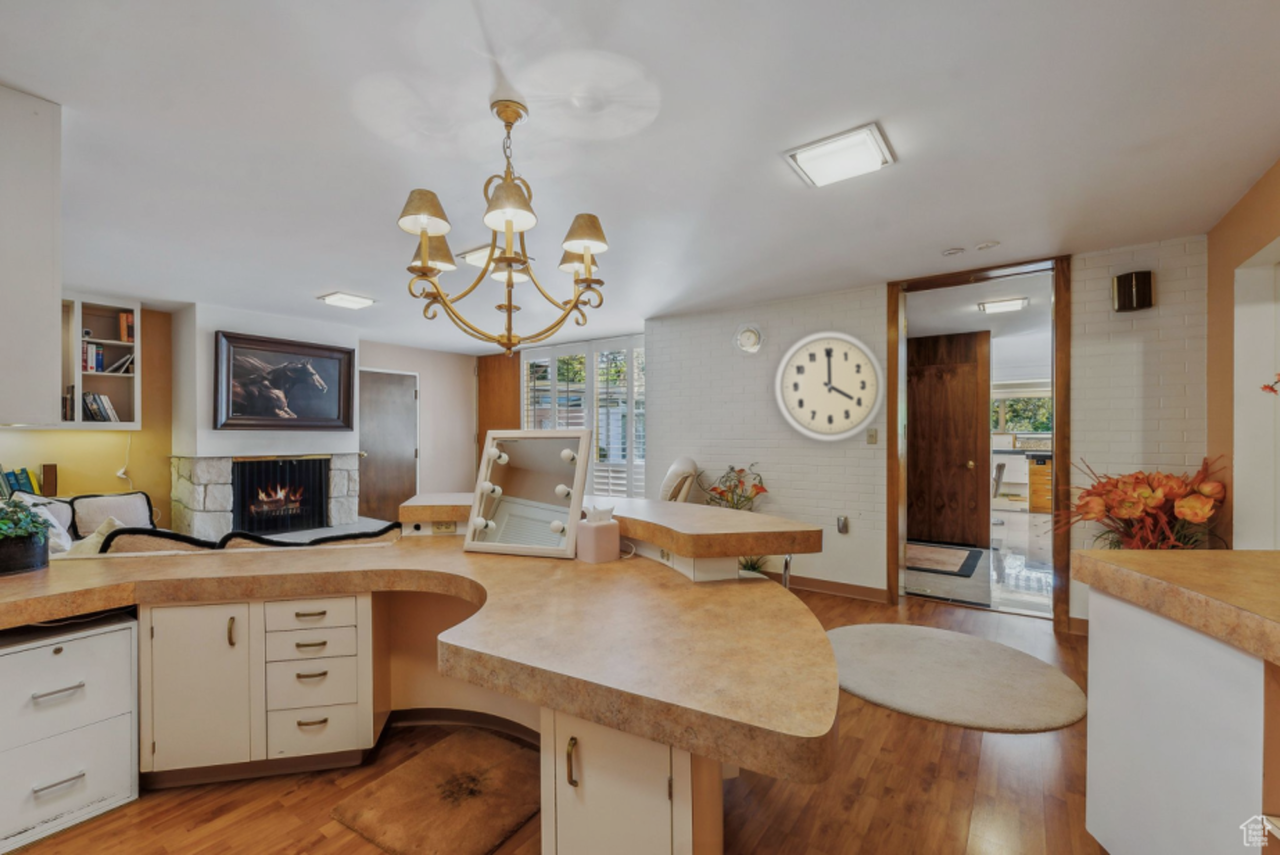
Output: **4:00**
